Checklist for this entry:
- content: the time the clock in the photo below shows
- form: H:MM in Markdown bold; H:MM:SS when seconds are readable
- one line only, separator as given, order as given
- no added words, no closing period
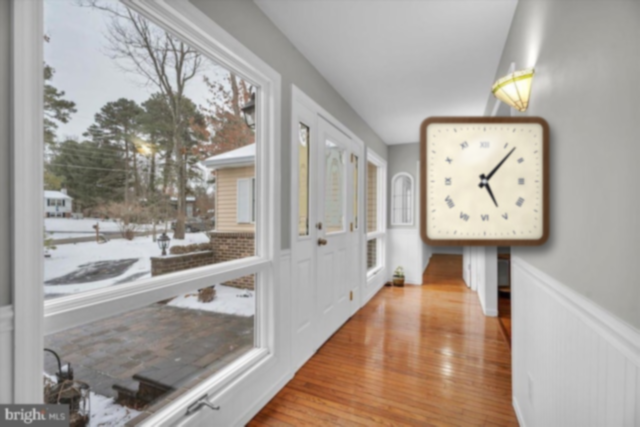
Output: **5:07**
